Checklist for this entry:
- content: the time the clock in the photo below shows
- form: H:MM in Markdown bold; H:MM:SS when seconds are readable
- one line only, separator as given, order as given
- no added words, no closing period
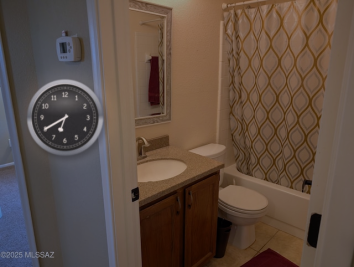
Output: **6:40**
